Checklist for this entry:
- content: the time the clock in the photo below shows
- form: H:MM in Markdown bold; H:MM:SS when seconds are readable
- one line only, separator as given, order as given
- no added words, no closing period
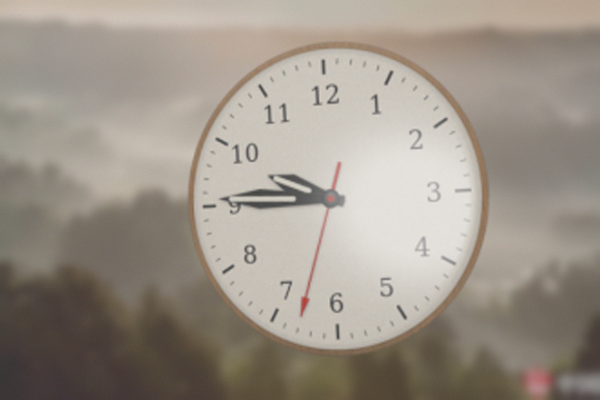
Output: **9:45:33**
